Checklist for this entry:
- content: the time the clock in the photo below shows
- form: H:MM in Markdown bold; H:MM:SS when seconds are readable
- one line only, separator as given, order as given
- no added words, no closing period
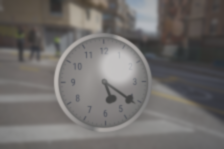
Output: **5:21**
